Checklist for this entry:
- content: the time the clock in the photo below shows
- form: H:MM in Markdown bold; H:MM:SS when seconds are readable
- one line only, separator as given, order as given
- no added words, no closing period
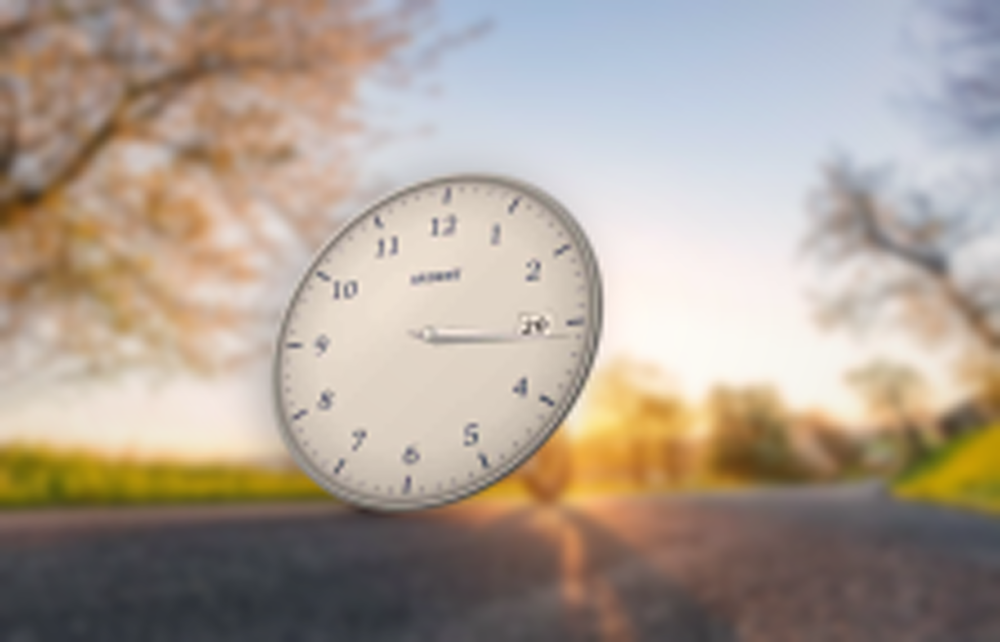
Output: **3:16**
